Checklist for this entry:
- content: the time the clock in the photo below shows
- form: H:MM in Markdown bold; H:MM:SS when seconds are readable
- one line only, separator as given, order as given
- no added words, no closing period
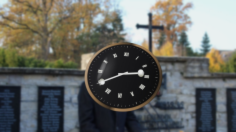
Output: **2:40**
